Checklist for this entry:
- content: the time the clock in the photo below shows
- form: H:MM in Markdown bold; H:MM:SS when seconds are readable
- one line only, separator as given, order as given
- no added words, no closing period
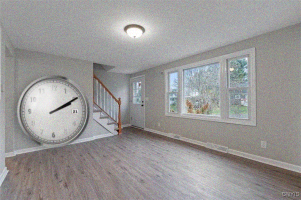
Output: **2:10**
